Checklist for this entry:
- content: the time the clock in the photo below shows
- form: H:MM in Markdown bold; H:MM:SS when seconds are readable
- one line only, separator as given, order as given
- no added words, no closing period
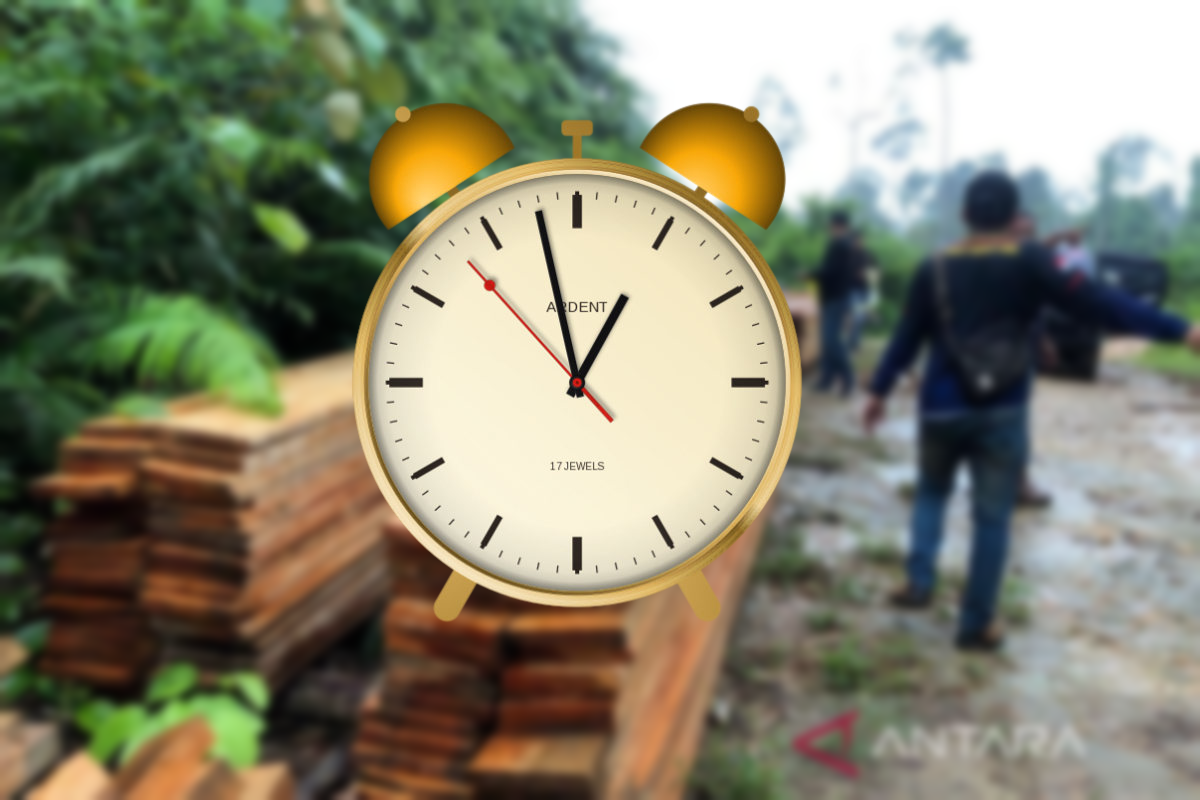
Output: **12:57:53**
